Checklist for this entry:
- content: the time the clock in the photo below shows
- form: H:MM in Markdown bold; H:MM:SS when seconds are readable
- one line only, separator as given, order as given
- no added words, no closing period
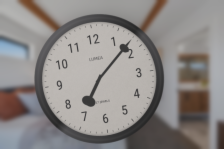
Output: **7:08**
